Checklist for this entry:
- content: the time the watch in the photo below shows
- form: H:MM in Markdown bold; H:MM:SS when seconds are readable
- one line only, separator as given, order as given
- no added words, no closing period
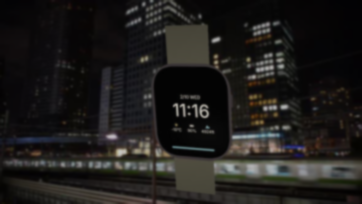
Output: **11:16**
